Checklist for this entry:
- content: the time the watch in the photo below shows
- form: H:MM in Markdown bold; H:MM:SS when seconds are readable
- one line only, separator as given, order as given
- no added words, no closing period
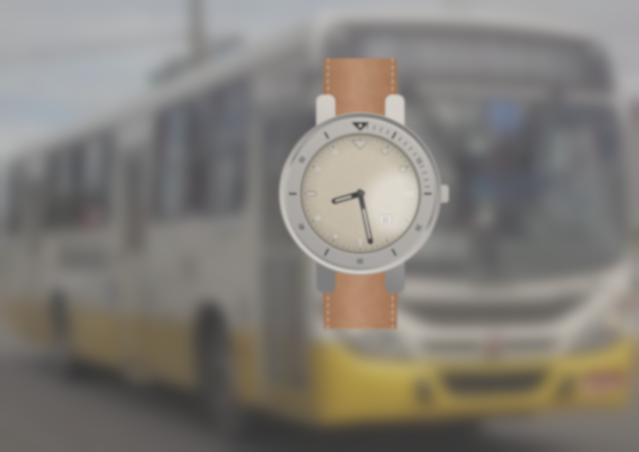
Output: **8:28**
